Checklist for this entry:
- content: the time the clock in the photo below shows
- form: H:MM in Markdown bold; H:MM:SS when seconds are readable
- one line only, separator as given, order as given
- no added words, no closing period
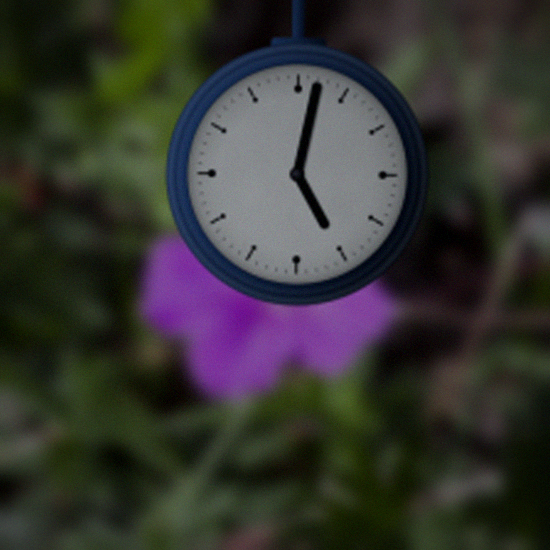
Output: **5:02**
